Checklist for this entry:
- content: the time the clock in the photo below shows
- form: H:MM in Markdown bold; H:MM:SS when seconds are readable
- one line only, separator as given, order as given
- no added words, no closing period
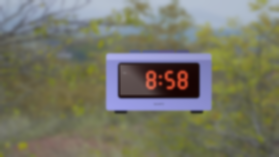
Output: **8:58**
